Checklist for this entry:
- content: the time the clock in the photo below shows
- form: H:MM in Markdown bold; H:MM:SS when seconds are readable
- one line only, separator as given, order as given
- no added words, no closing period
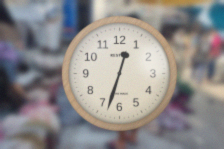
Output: **12:33**
